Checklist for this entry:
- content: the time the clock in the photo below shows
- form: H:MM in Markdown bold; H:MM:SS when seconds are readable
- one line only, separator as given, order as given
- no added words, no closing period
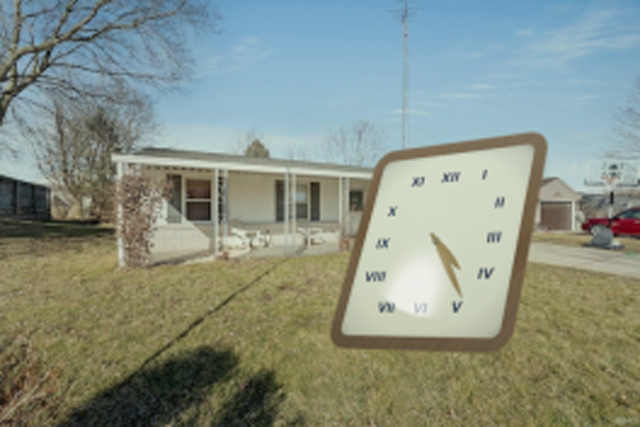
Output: **4:24**
